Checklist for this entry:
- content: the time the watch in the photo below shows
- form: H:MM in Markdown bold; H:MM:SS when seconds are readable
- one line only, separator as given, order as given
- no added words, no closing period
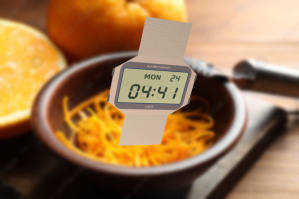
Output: **4:41**
